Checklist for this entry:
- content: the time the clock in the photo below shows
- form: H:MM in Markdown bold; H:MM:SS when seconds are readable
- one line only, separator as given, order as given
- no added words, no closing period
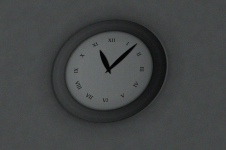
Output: **11:07**
